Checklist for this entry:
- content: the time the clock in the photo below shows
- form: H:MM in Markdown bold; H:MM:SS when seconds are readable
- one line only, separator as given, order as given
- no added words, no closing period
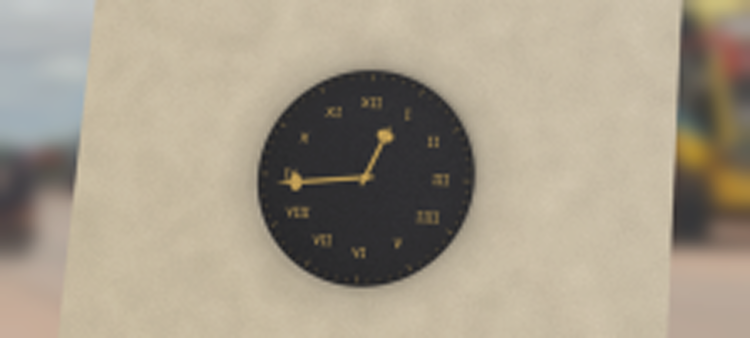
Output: **12:44**
